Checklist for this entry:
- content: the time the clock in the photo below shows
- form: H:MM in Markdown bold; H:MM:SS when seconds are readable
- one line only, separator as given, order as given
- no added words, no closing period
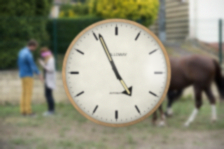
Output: **4:56**
